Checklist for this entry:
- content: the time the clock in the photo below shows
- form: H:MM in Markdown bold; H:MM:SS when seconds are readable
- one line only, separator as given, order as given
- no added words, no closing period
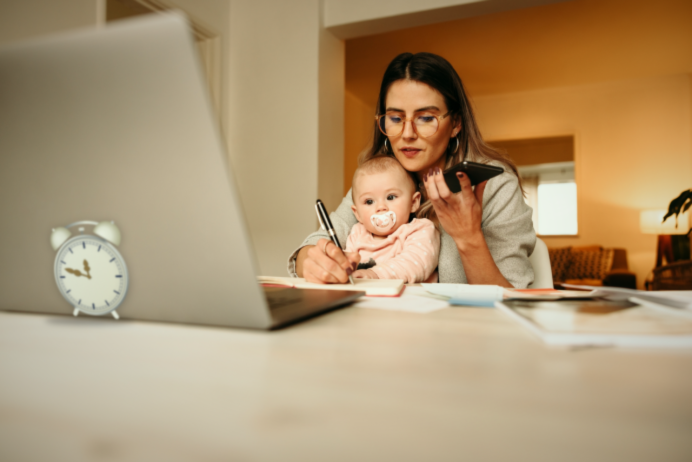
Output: **11:48**
